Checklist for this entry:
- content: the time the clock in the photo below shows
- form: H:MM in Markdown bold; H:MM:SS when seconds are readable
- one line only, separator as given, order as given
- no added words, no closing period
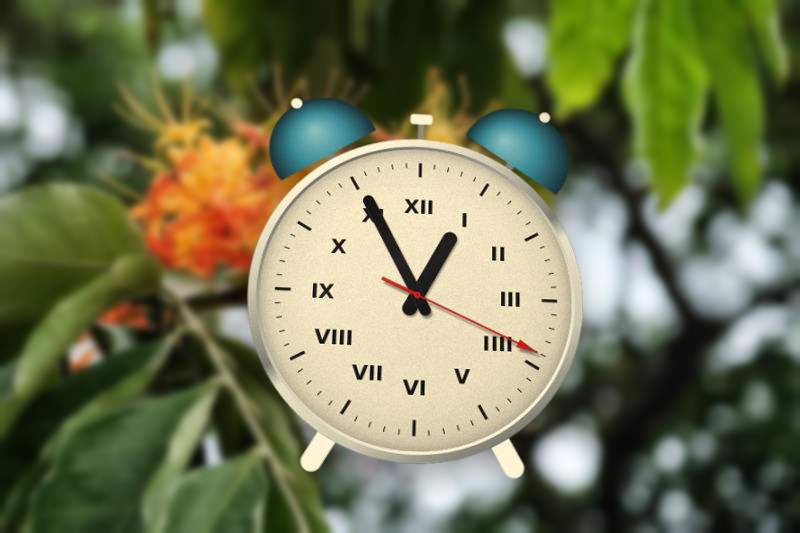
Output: **12:55:19**
